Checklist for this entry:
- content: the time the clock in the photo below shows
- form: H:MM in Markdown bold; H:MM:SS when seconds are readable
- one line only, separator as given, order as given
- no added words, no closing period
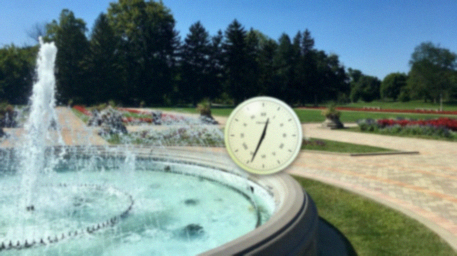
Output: **12:34**
